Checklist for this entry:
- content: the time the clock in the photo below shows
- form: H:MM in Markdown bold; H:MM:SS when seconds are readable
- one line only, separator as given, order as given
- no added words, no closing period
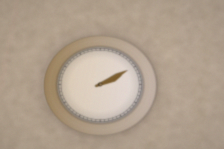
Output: **2:10**
